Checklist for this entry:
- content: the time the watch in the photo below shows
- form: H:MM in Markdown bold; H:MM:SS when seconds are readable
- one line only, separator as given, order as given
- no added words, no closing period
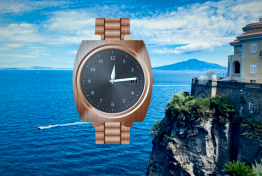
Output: **12:14**
